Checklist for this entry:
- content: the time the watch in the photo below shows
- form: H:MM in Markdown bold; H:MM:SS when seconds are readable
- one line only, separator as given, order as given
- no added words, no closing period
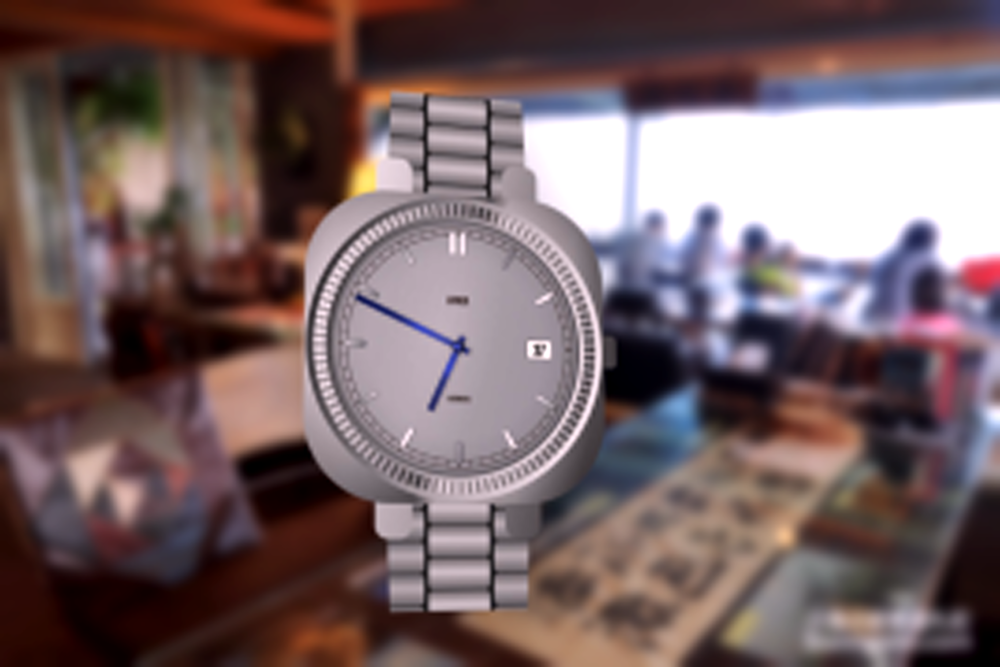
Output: **6:49**
